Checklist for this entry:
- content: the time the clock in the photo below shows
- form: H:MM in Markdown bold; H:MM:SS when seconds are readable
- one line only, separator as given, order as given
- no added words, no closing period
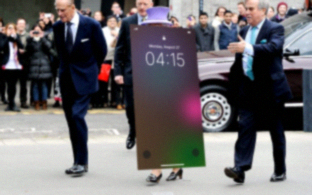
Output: **4:15**
